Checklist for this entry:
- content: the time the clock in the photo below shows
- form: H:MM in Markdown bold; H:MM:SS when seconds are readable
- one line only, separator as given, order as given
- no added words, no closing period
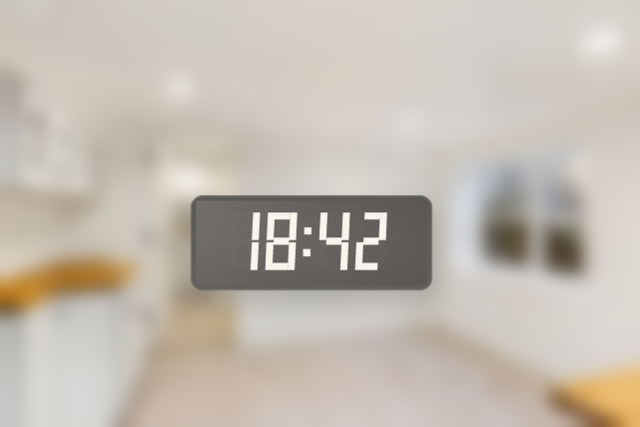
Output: **18:42**
